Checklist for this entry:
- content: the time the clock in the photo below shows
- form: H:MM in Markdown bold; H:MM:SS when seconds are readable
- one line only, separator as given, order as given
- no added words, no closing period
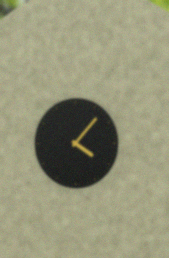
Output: **4:07**
